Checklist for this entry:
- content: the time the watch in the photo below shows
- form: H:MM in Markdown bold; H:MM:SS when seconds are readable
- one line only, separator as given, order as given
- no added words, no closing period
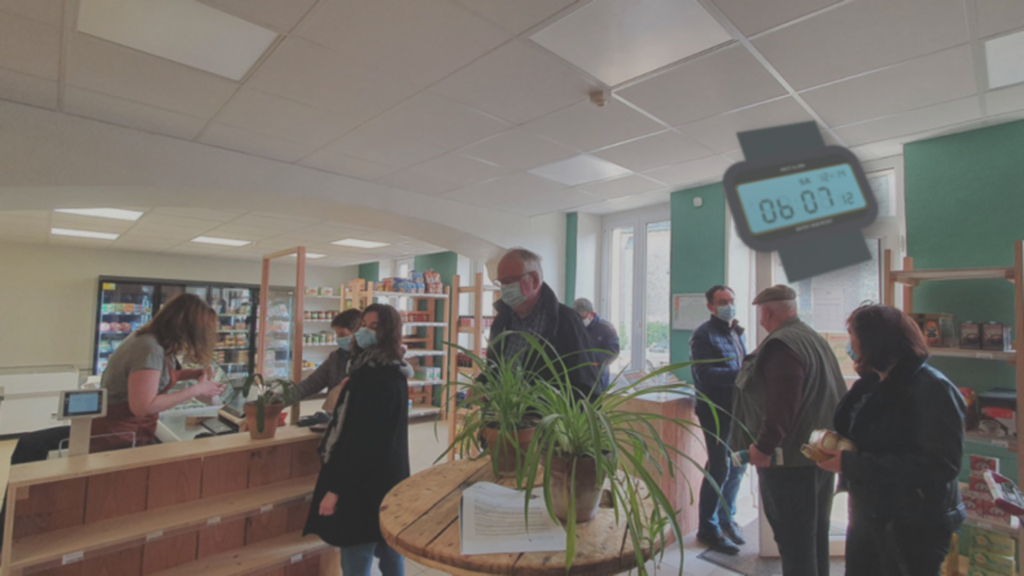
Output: **6:07**
